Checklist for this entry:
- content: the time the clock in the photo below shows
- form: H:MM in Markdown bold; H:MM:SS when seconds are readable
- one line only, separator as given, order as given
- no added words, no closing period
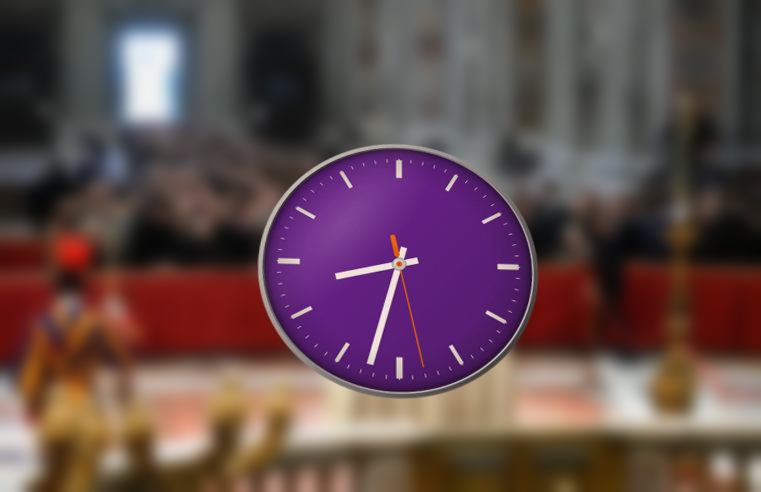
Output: **8:32:28**
